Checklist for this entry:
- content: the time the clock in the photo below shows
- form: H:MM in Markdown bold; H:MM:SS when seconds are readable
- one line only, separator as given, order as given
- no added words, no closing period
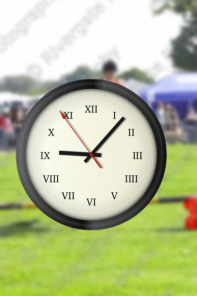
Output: **9:06:54**
